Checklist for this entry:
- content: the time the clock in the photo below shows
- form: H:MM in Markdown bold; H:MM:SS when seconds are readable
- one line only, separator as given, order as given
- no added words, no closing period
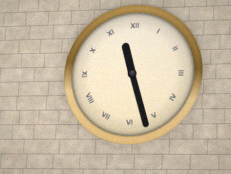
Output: **11:27**
